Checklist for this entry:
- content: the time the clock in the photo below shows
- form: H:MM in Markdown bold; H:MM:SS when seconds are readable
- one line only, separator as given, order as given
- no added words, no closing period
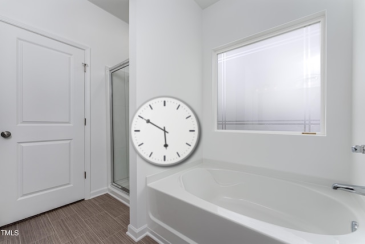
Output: **5:50**
